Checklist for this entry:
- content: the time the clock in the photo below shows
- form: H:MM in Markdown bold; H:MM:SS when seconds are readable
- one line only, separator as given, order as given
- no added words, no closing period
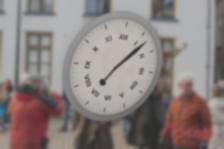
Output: **7:07**
